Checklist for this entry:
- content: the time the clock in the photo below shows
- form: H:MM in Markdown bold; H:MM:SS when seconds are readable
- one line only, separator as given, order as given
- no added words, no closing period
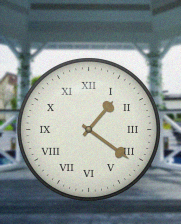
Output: **1:21**
